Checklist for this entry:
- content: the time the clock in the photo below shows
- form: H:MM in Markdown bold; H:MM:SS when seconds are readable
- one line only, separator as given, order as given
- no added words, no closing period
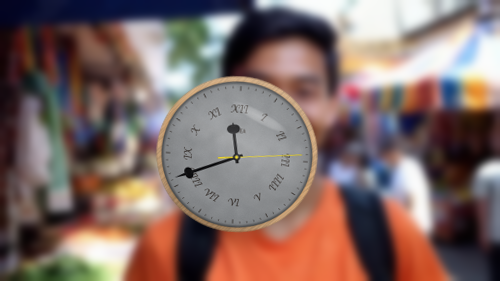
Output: **11:41:14**
